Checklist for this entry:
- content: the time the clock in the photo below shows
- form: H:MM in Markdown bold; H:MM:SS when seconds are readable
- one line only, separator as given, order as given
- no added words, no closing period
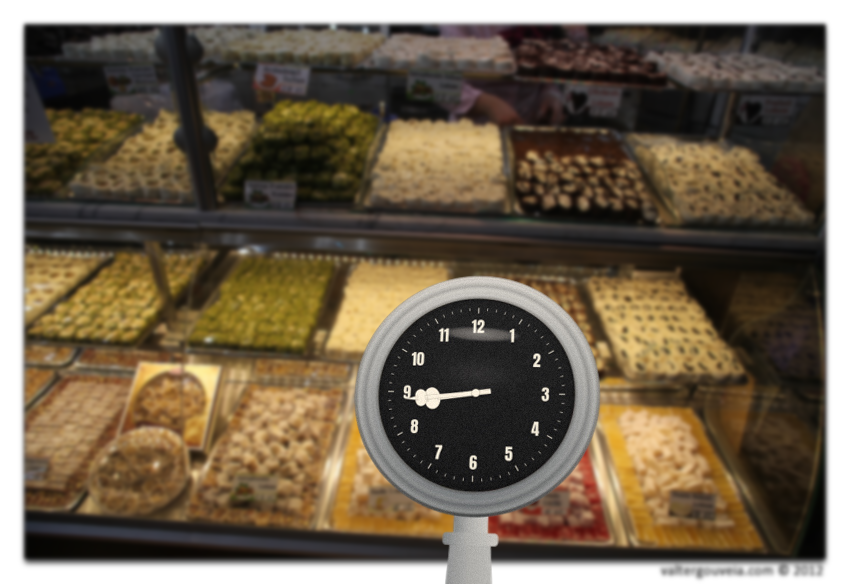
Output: **8:44**
